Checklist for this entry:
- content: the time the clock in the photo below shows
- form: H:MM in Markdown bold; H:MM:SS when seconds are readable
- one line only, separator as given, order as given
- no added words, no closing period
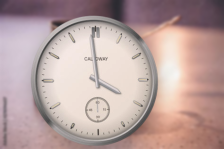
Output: **3:59**
